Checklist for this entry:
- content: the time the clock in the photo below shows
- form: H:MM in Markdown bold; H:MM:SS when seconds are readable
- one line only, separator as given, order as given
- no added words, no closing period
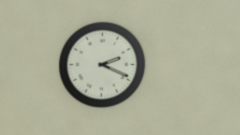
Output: **2:19**
